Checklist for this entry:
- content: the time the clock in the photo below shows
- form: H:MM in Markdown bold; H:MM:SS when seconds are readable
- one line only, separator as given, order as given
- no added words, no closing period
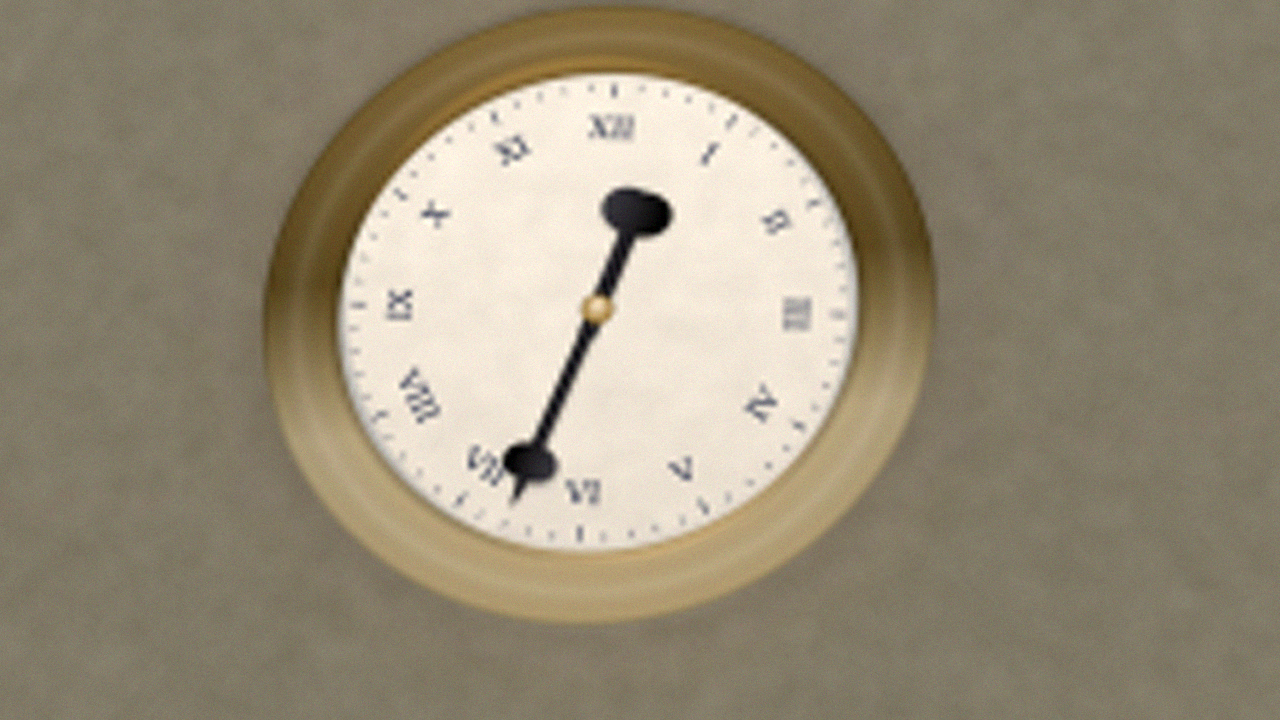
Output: **12:33**
